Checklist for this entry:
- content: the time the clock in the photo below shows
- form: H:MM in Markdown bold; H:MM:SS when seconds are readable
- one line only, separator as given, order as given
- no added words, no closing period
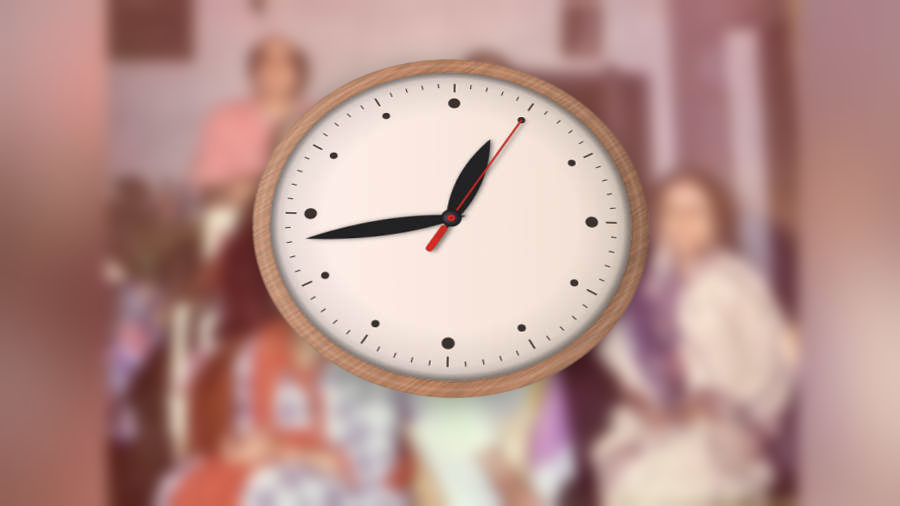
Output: **12:43:05**
